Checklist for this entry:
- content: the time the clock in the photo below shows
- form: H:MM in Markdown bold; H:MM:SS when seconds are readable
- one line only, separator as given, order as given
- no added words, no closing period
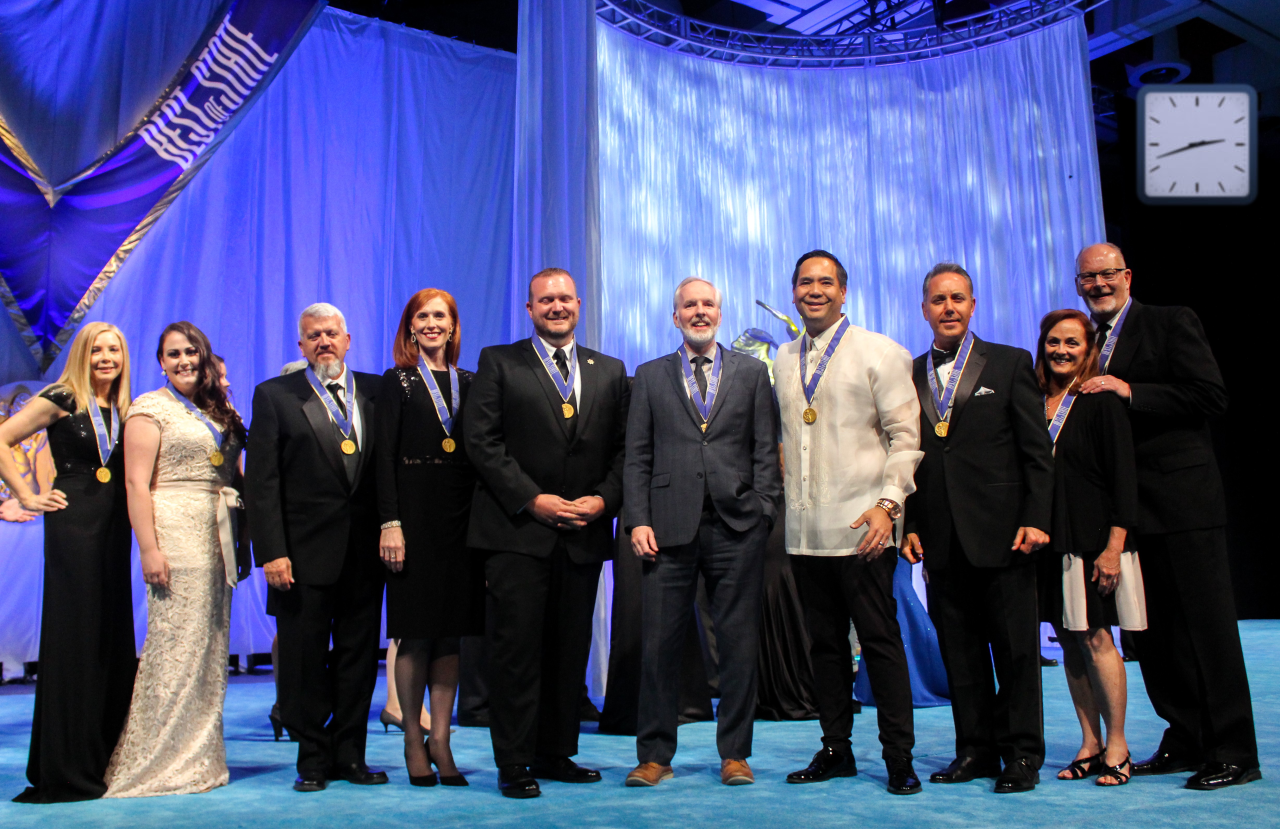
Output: **2:42**
